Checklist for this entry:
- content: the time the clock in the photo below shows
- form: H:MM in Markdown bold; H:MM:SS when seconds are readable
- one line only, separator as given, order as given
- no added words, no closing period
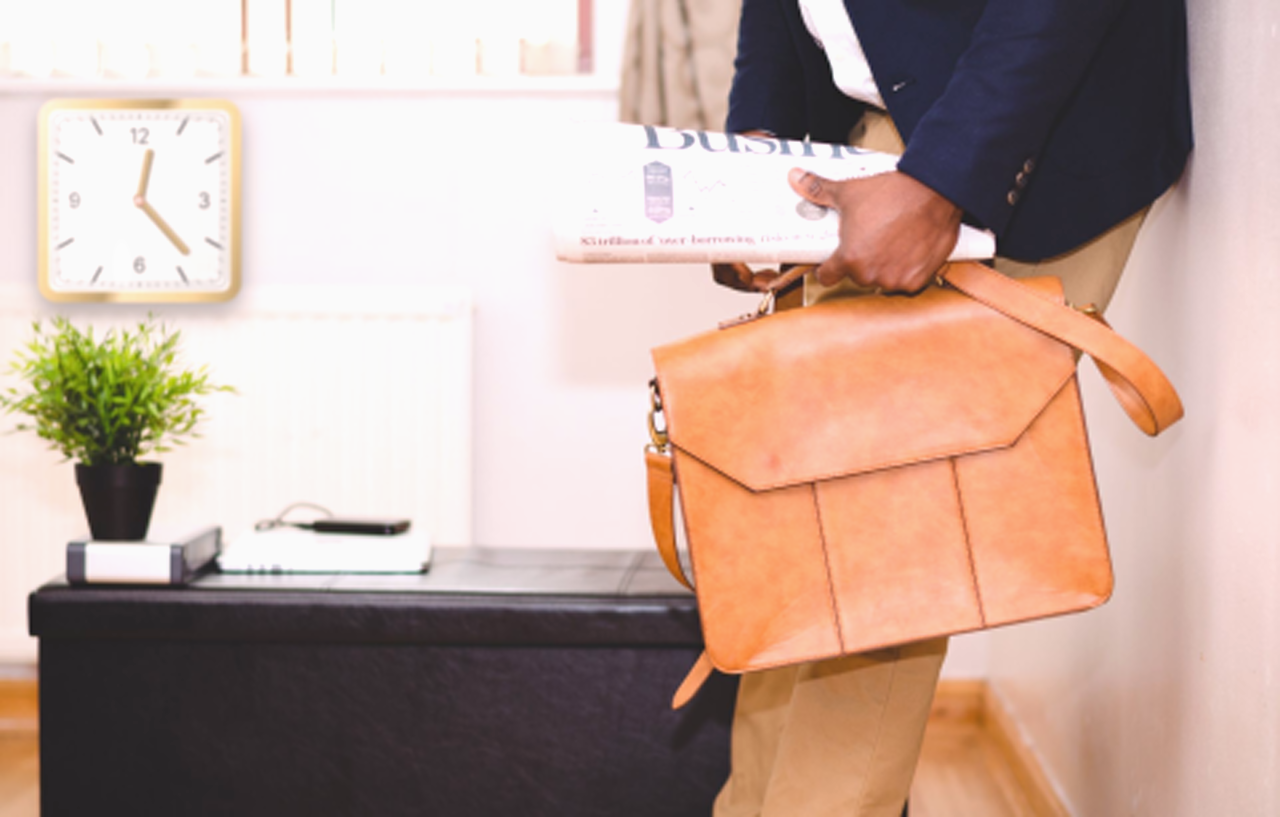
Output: **12:23**
